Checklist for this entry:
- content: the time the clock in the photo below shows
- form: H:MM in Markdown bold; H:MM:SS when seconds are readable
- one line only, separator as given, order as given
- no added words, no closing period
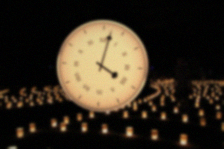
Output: **4:02**
